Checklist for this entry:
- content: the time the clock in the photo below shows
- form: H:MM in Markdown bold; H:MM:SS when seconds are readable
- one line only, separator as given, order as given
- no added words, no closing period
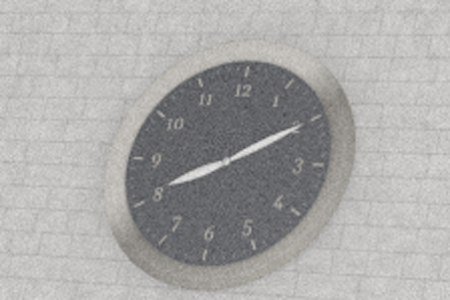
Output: **8:10**
